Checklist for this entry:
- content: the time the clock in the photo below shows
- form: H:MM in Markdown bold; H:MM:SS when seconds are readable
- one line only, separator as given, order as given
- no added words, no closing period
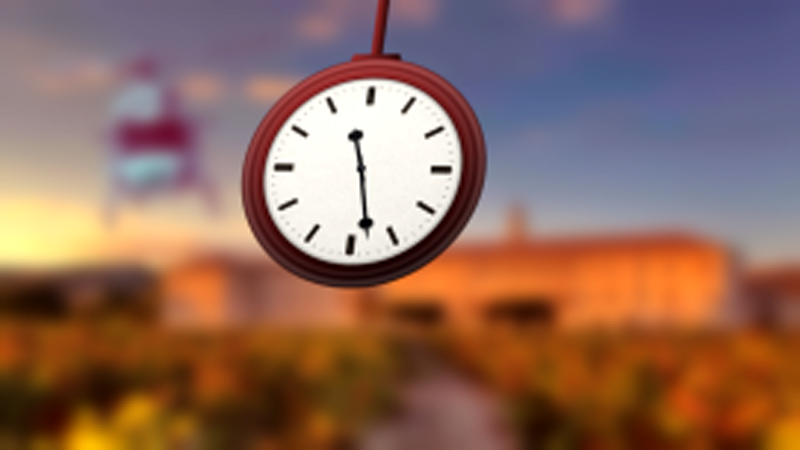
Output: **11:28**
